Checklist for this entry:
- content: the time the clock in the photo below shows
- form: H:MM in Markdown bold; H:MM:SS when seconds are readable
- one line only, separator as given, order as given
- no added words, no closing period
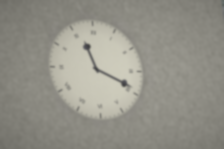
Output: **11:19**
